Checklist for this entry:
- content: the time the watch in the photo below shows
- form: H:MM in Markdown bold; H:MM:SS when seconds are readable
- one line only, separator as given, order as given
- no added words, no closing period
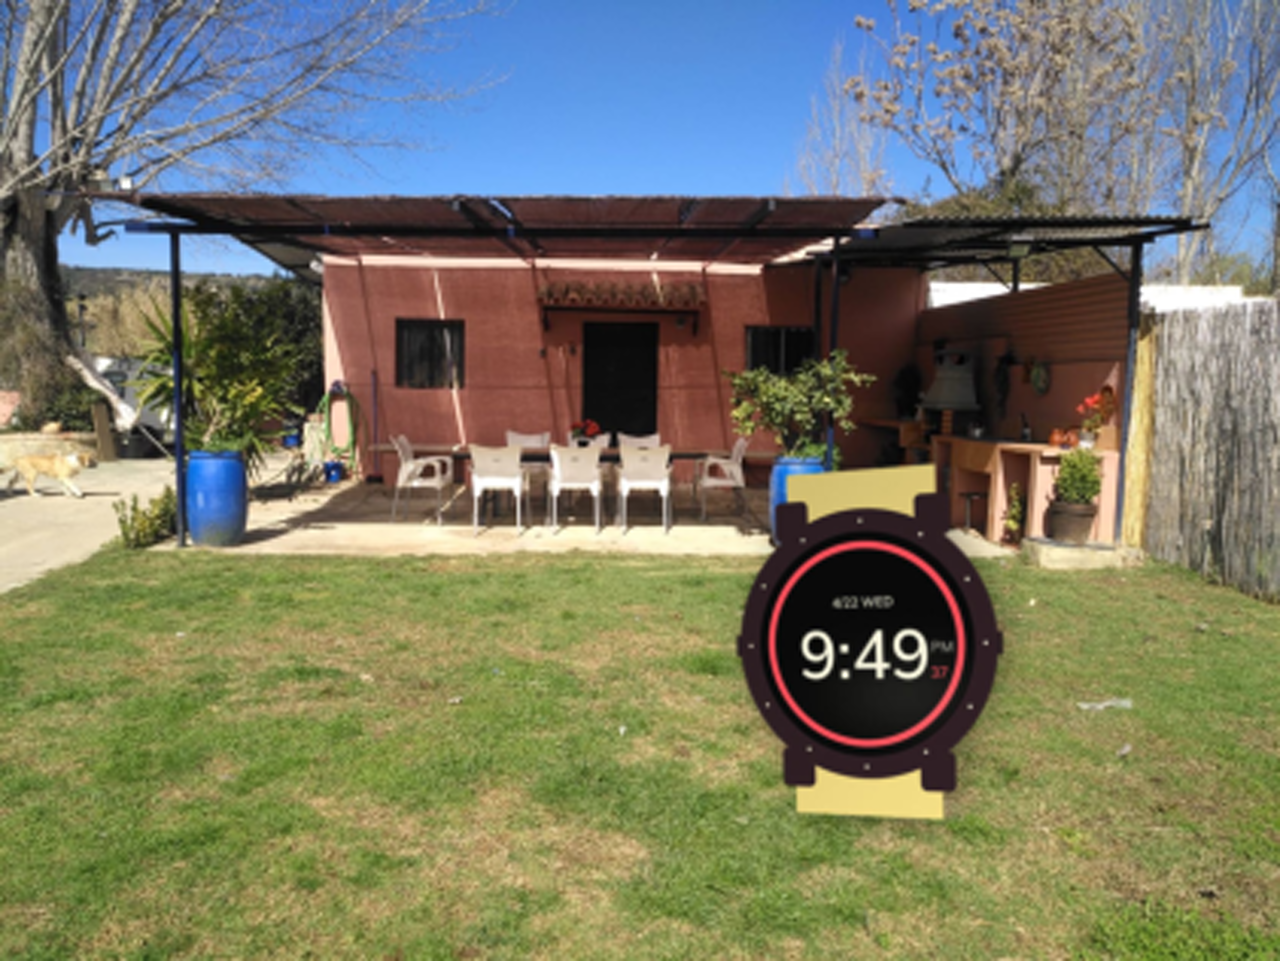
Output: **9:49**
